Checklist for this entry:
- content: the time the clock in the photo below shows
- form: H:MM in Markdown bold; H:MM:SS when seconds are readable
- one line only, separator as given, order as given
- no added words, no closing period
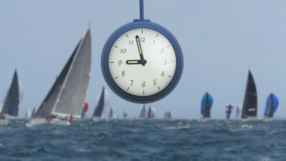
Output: **8:58**
